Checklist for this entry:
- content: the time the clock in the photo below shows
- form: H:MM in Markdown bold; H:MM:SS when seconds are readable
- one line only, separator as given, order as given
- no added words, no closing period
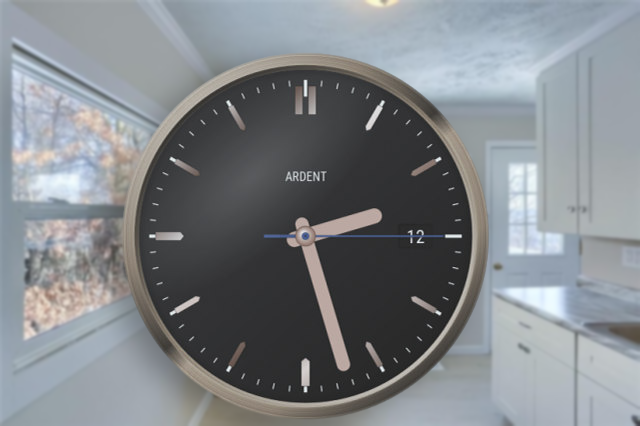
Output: **2:27:15**
